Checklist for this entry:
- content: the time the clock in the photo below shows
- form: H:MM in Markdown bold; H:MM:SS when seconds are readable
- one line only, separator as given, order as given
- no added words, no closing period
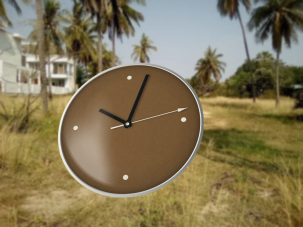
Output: **10:03:13**
